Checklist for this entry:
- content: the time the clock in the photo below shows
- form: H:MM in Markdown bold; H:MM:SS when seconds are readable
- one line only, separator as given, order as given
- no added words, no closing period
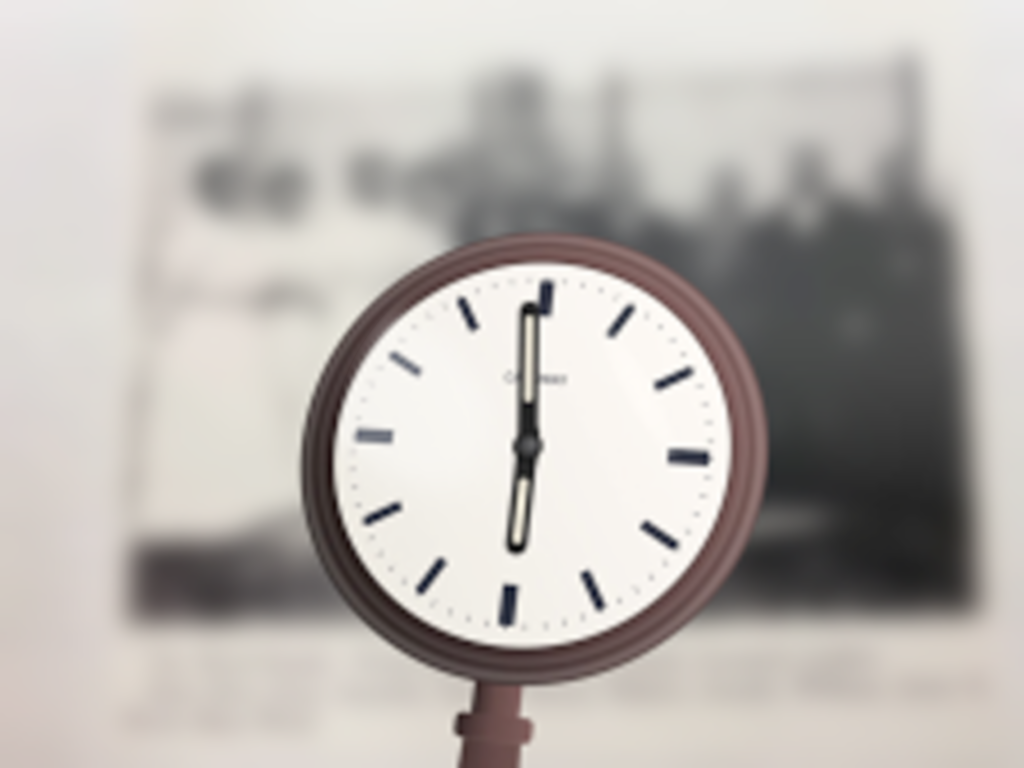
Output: **5:59**
